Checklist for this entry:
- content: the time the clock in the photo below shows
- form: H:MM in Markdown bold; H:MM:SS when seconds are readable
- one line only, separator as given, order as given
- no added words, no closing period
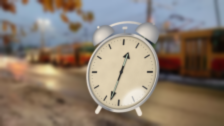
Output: **12:33**
